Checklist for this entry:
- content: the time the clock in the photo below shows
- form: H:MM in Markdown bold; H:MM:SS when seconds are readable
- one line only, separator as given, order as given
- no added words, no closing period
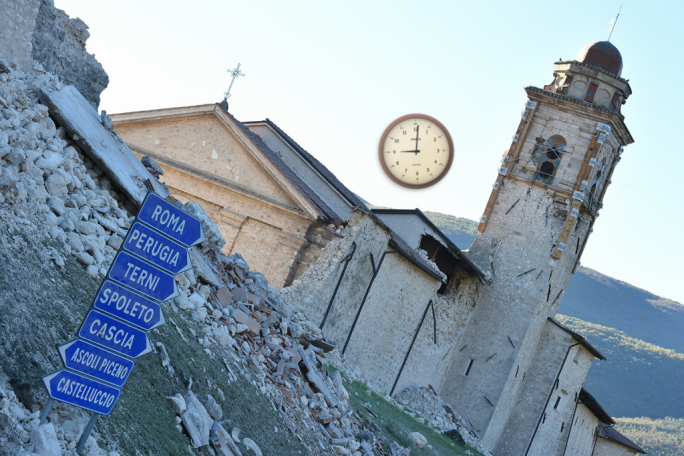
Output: **9:01**
